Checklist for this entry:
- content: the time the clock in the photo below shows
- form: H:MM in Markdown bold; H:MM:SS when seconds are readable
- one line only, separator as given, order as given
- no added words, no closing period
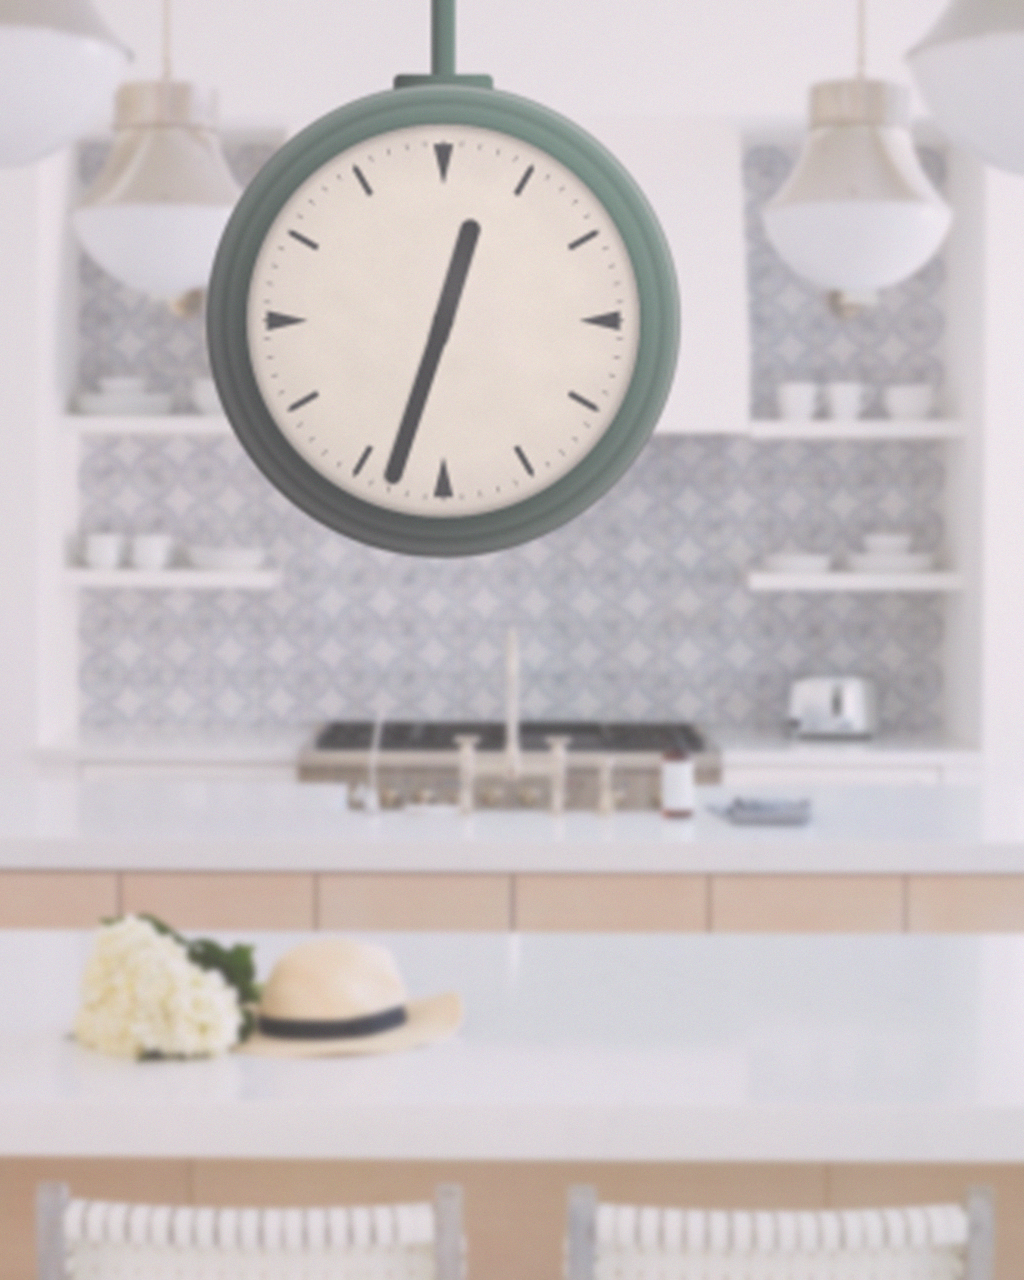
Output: **12:33**
